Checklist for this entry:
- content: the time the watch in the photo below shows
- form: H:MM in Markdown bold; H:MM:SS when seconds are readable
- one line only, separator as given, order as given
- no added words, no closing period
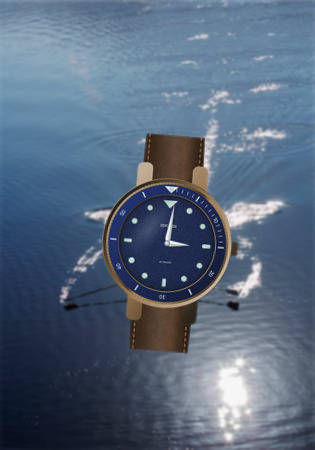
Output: **3:01**
